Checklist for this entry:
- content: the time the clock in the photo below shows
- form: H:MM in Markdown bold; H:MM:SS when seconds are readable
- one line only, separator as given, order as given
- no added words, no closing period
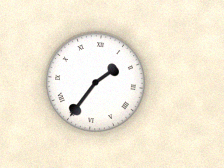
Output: **1:35**
